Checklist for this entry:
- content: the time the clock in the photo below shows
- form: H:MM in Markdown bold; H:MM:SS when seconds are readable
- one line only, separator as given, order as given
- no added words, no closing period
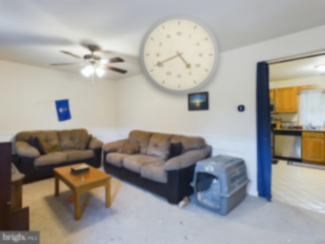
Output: **4:41**
